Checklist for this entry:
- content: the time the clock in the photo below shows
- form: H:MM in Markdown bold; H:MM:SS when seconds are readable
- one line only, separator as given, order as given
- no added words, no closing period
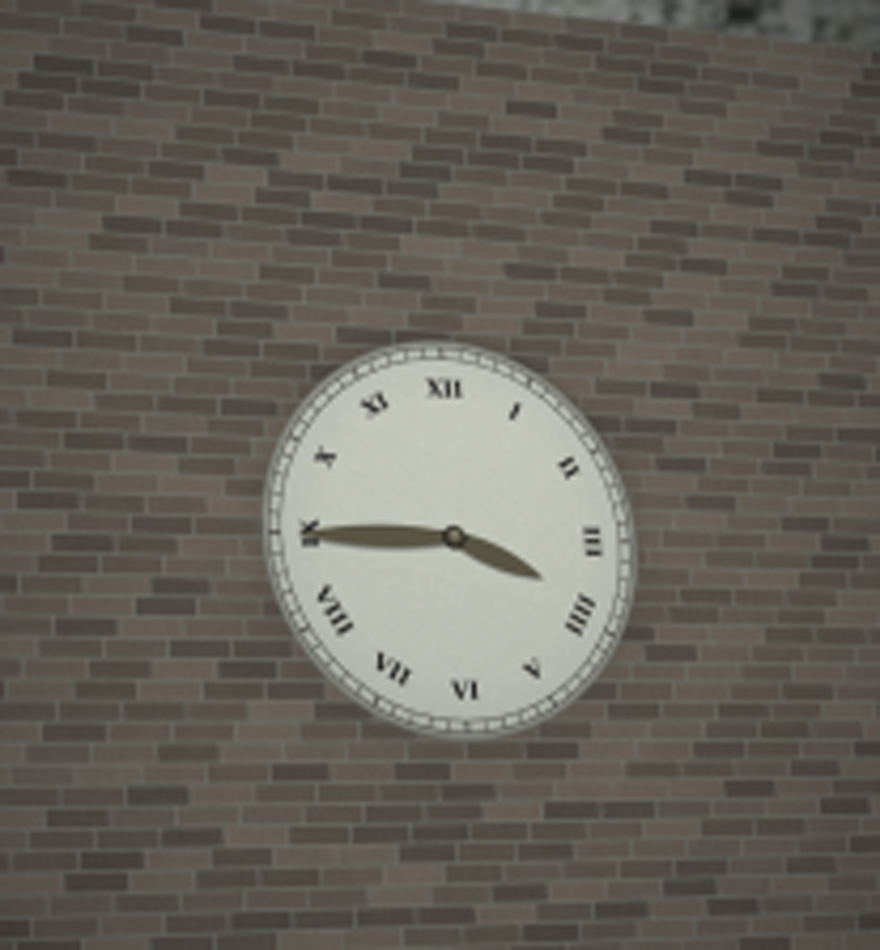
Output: **3:45**
